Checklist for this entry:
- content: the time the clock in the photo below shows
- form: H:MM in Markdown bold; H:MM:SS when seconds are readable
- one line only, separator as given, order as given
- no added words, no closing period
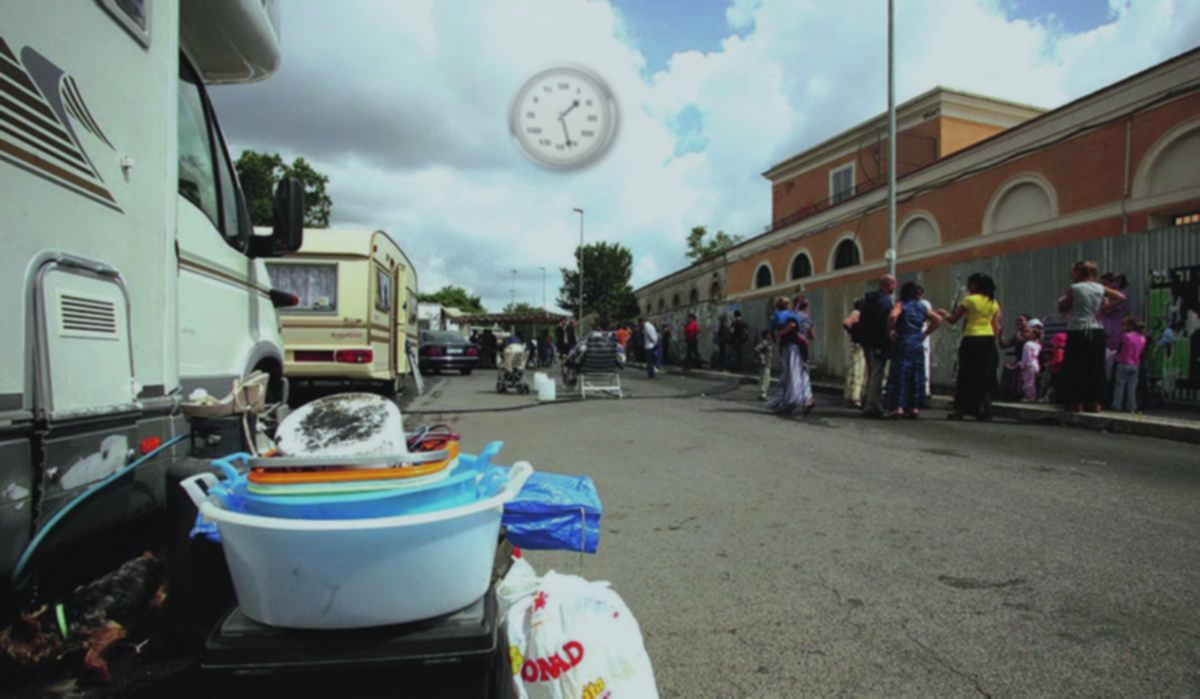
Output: **1:27**
